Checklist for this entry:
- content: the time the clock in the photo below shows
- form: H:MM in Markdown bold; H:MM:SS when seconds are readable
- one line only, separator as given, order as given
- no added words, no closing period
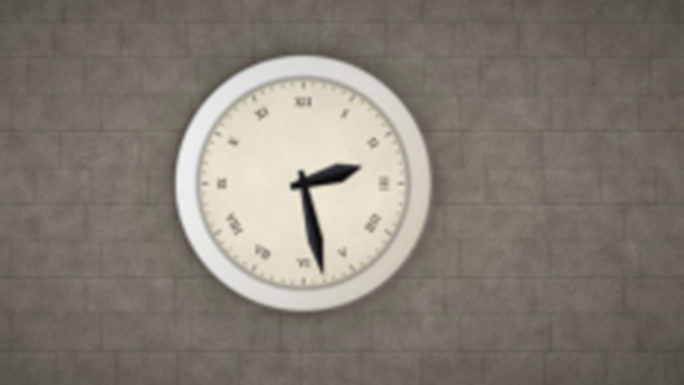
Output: **2:28**
